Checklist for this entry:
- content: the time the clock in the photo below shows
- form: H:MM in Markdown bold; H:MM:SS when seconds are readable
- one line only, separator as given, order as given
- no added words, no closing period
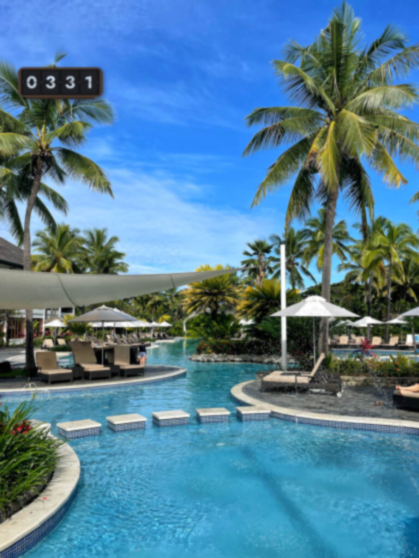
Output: **3:31**
